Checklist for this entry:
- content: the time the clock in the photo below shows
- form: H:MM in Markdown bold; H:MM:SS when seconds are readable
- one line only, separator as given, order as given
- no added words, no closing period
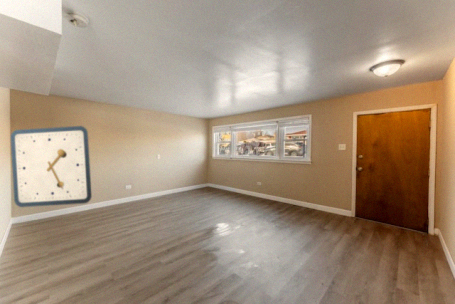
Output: **1:26**
